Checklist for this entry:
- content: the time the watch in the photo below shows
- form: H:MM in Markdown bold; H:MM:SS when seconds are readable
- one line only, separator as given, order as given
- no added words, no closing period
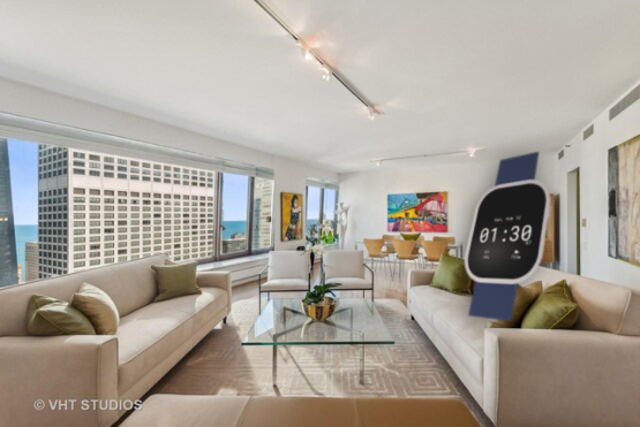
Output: **1:30**
